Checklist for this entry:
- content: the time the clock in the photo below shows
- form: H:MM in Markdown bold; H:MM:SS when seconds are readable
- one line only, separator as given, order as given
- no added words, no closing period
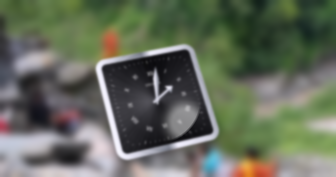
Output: **2:02**
